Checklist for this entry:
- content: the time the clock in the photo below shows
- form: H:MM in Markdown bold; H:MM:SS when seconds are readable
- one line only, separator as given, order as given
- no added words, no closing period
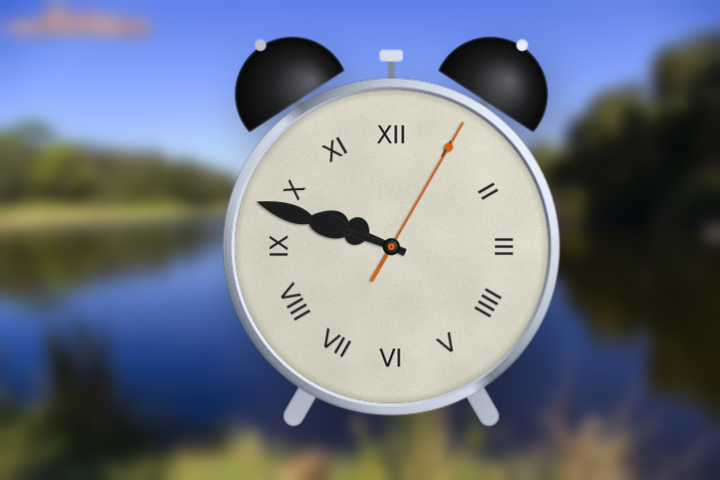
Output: **9:48:05**
